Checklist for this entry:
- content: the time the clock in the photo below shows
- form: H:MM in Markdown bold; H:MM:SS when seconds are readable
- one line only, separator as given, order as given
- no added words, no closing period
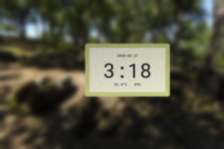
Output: **3:18**
